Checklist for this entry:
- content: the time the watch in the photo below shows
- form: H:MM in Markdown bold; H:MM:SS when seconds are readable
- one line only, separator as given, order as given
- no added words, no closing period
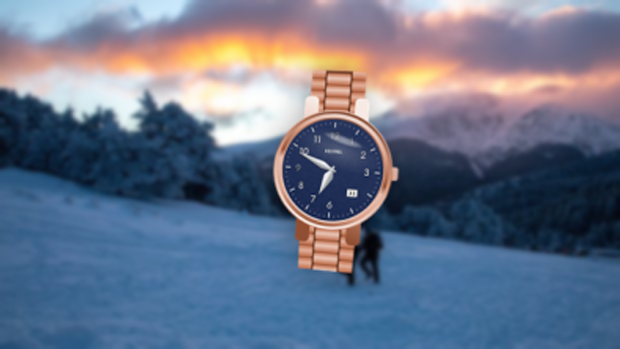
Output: **6:49**
